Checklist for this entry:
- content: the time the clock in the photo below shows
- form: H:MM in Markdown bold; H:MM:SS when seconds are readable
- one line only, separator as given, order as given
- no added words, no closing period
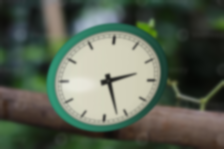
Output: **2:27**
